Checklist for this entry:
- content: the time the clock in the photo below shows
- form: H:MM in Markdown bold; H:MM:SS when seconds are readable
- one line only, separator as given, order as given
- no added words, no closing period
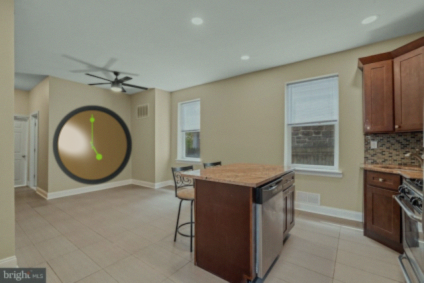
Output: **5:00**
